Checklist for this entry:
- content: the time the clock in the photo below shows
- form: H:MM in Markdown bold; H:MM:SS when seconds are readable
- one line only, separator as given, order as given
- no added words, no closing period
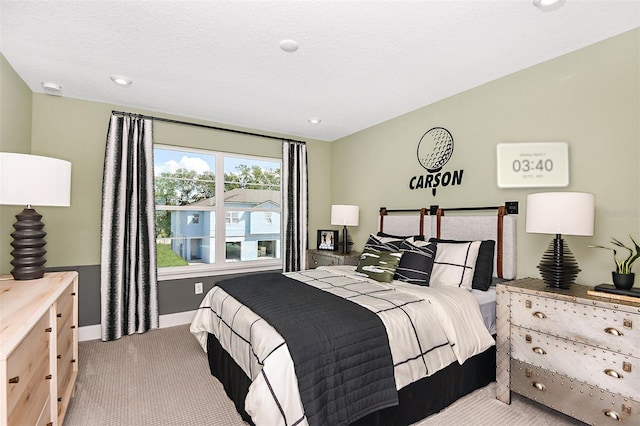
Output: **3:40**
